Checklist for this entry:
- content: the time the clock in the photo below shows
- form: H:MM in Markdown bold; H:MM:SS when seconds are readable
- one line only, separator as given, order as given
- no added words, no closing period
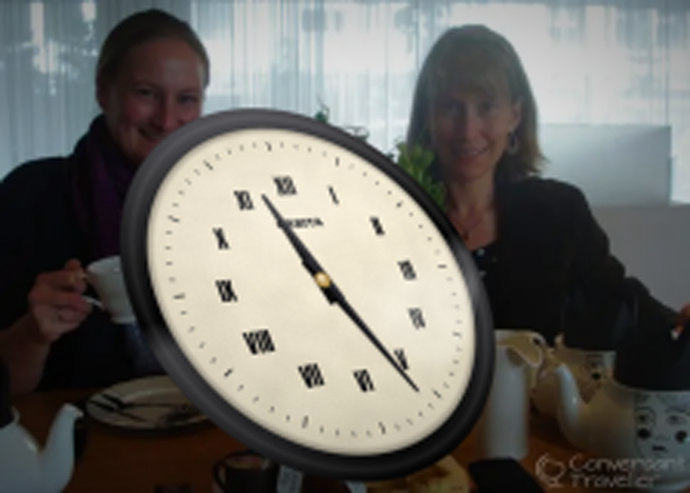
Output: **11:26**
